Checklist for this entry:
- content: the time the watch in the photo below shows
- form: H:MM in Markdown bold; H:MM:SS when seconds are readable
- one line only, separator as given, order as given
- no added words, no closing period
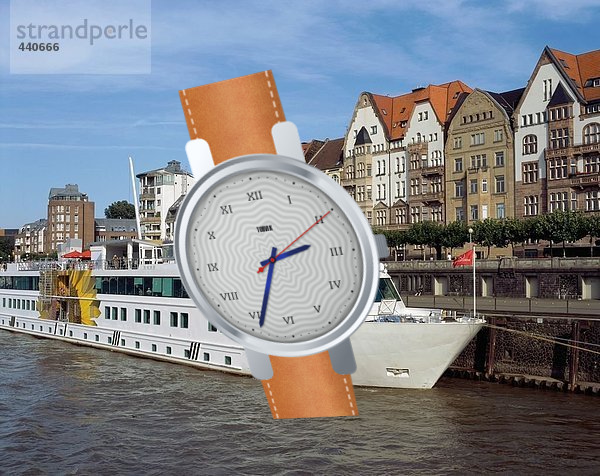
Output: **2:34:10**
